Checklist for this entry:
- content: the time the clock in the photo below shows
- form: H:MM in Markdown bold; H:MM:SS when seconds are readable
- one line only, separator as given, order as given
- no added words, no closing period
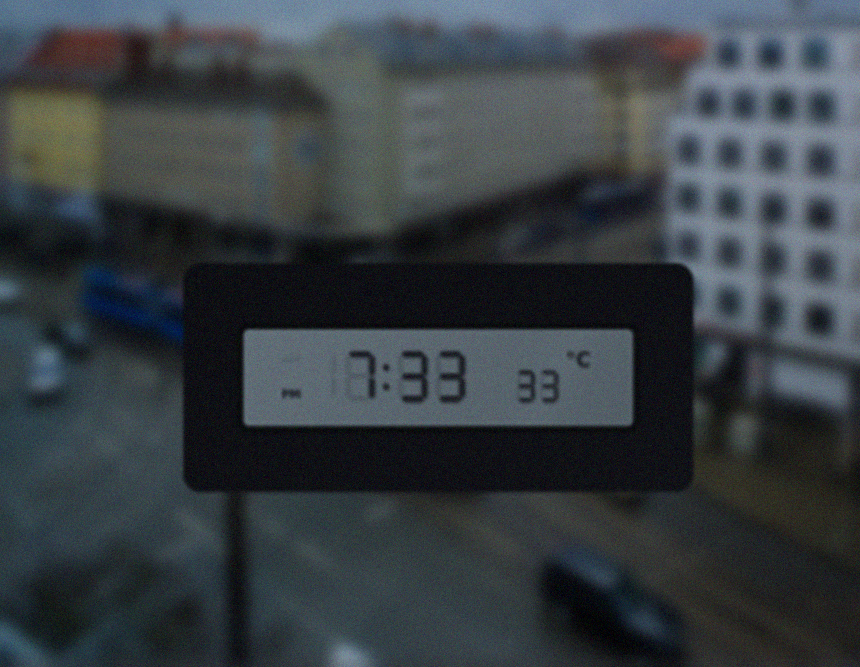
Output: **7:33**
